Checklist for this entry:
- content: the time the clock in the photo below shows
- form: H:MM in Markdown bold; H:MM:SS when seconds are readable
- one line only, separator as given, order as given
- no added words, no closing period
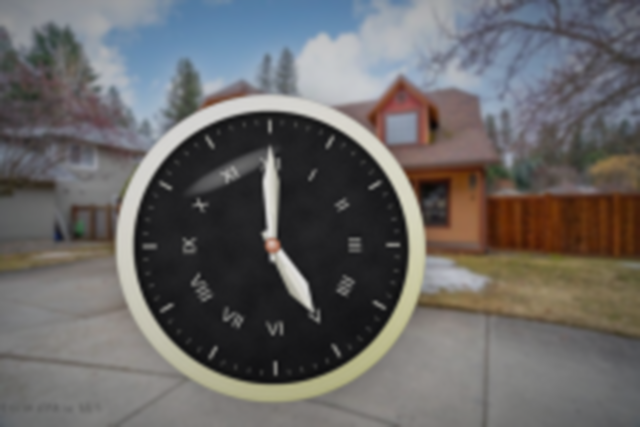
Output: **5:00**
